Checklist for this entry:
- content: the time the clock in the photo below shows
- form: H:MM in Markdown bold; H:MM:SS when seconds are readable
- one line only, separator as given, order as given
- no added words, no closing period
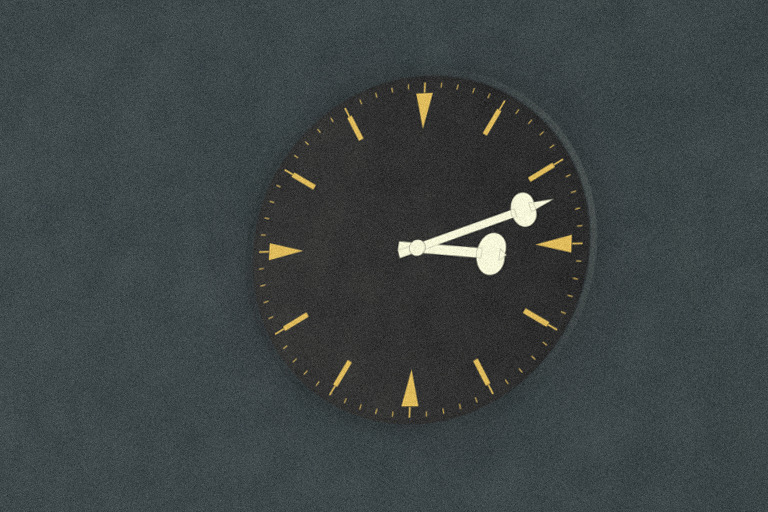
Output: **3:12**
